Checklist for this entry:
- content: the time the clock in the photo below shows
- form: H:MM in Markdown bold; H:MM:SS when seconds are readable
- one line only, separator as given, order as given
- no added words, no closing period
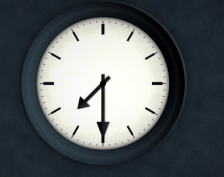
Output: **7:30**
